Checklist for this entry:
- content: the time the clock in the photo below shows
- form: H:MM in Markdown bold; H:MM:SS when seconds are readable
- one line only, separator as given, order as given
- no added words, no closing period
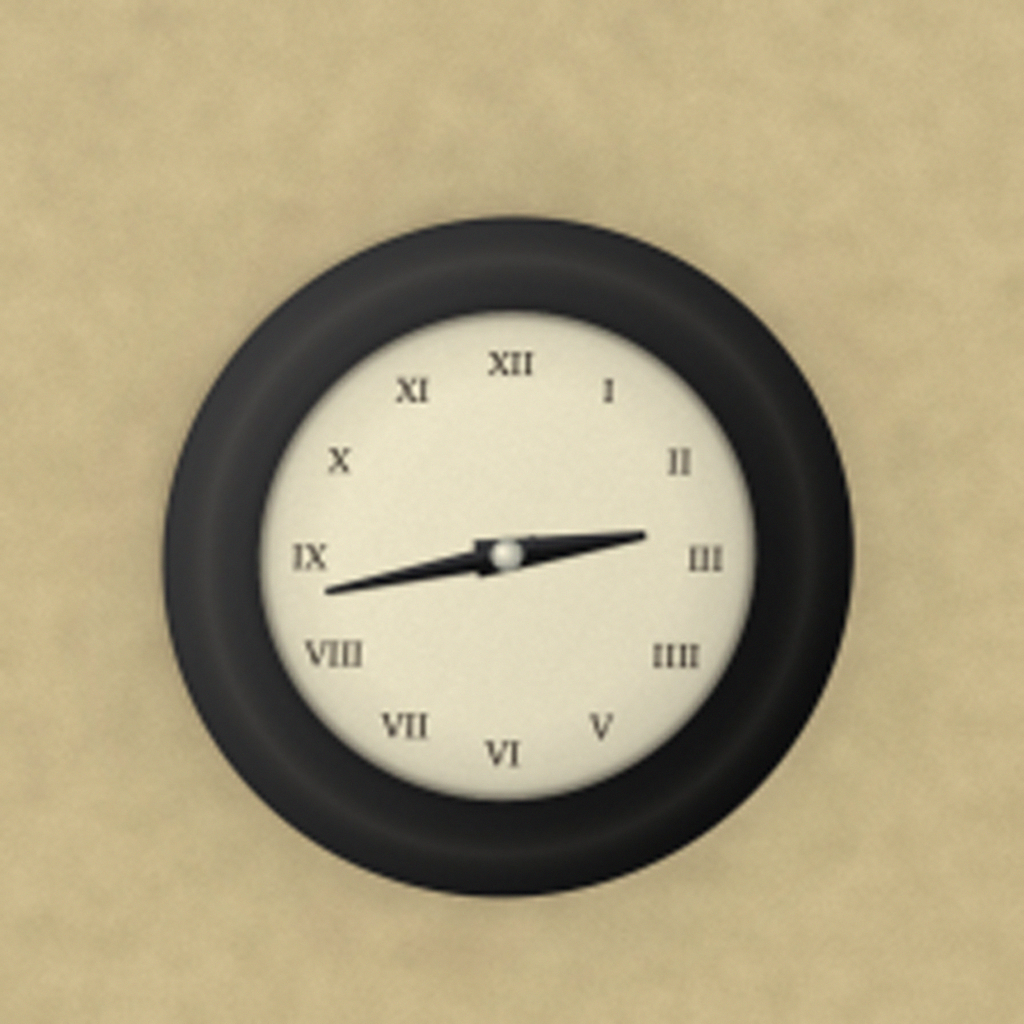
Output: **2:43**
